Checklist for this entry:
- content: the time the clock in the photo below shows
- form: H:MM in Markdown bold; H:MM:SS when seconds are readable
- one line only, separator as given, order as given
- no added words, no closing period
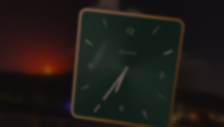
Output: **6:35**
